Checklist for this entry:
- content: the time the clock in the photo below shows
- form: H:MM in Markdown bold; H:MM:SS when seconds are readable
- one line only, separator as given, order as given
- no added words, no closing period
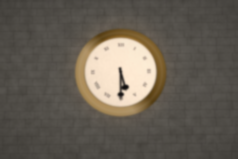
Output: **5:30**
